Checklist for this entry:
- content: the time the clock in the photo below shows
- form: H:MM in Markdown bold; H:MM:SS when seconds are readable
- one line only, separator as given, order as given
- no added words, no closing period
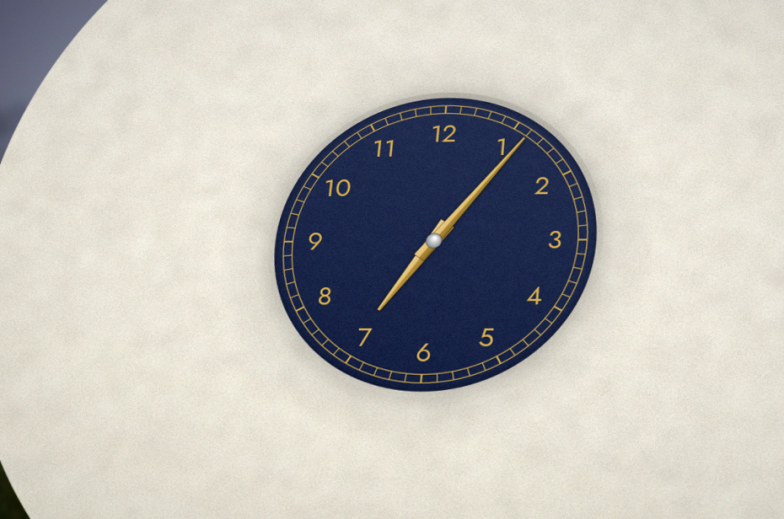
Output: **7:06**
